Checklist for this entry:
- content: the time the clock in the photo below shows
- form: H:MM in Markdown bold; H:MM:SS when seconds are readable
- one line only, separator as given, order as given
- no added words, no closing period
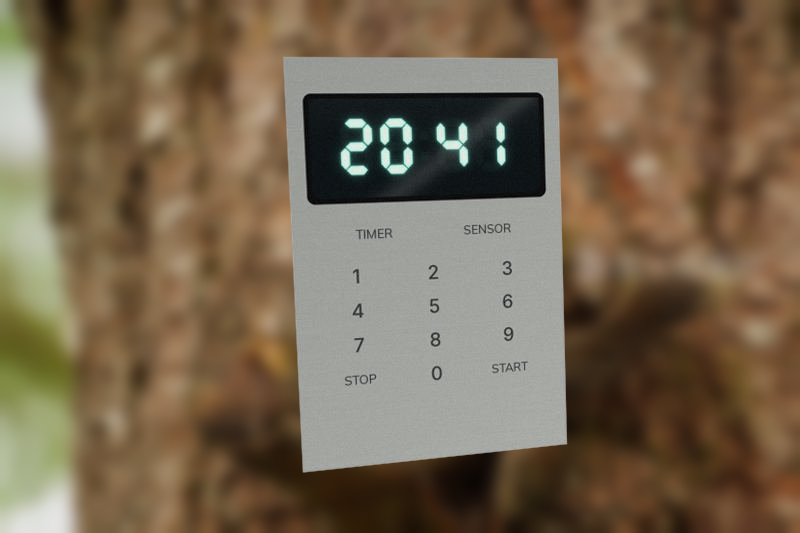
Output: **20:41**
